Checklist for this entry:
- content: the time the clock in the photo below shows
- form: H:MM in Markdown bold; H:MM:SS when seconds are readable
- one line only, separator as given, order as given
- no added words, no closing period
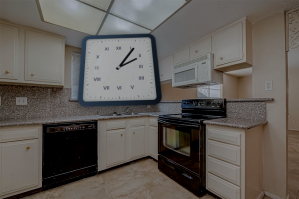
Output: **2:06**
